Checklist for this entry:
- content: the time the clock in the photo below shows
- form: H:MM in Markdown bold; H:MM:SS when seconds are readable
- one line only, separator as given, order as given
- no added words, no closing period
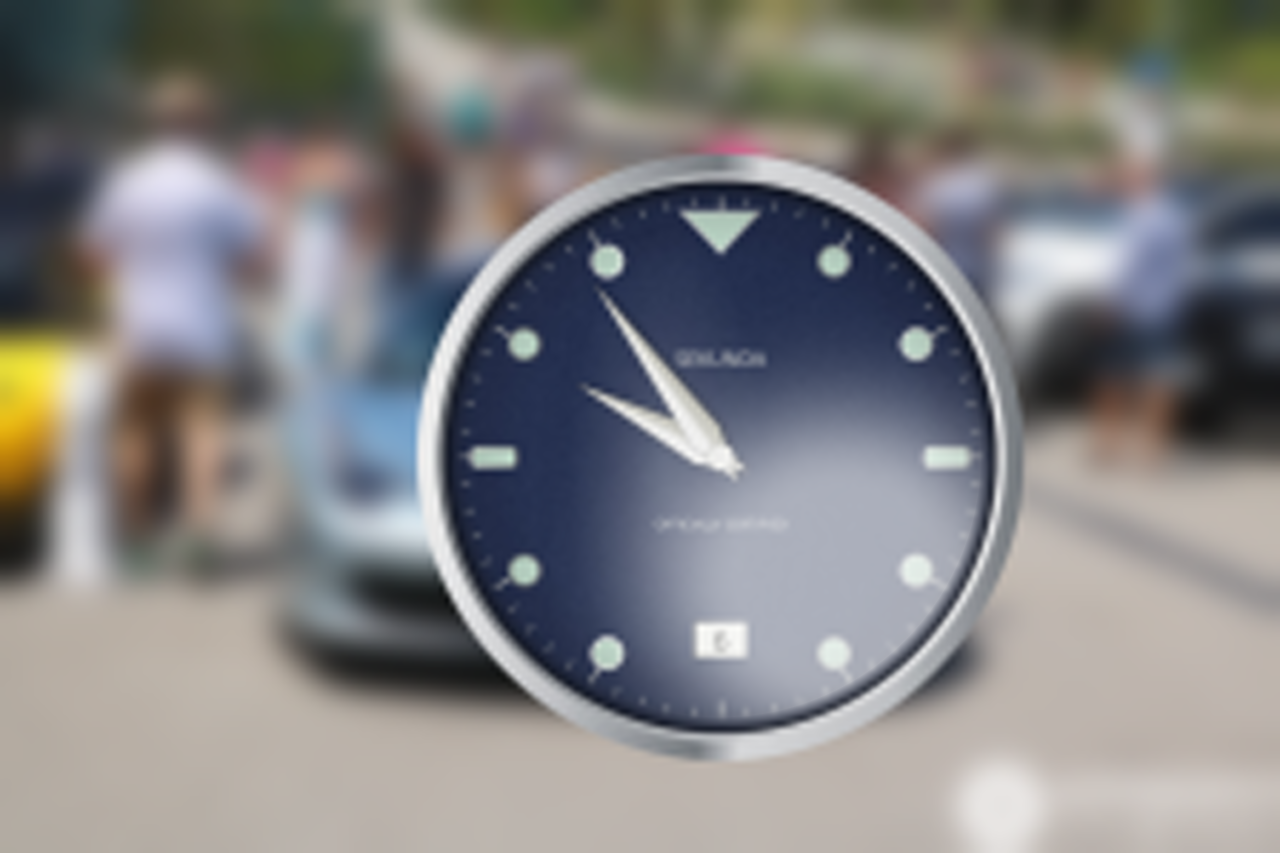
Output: **9:54**
